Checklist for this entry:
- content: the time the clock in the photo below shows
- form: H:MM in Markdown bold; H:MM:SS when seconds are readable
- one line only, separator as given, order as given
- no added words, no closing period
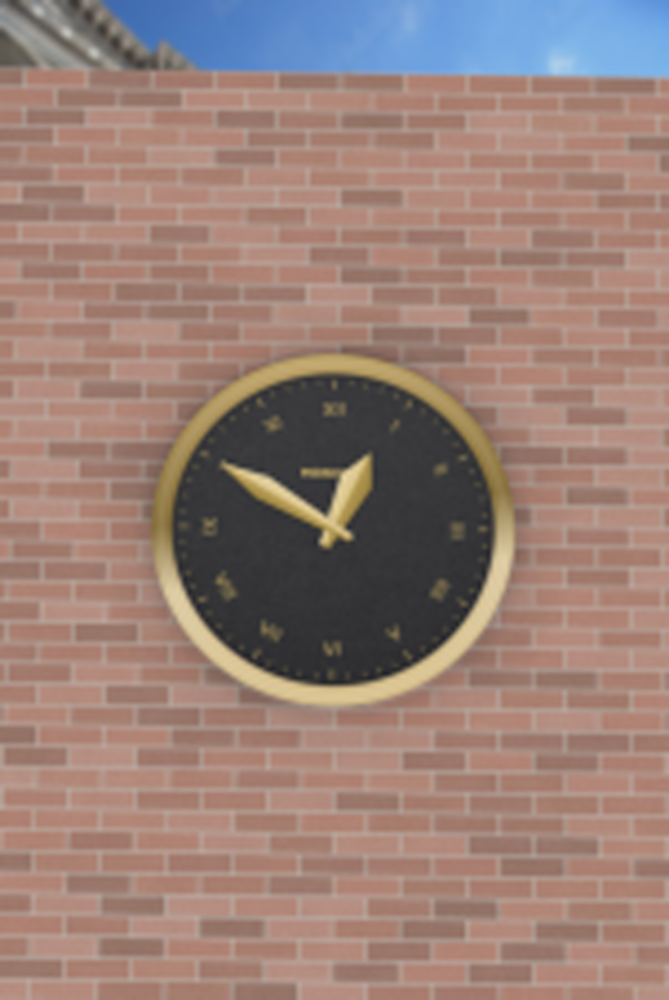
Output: **12:50**
